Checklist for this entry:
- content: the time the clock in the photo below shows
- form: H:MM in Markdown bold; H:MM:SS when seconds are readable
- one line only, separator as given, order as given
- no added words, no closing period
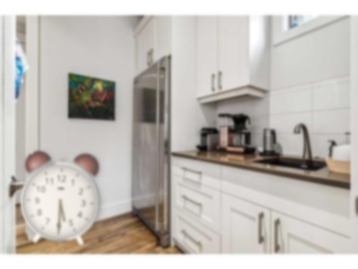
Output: **5:30**
